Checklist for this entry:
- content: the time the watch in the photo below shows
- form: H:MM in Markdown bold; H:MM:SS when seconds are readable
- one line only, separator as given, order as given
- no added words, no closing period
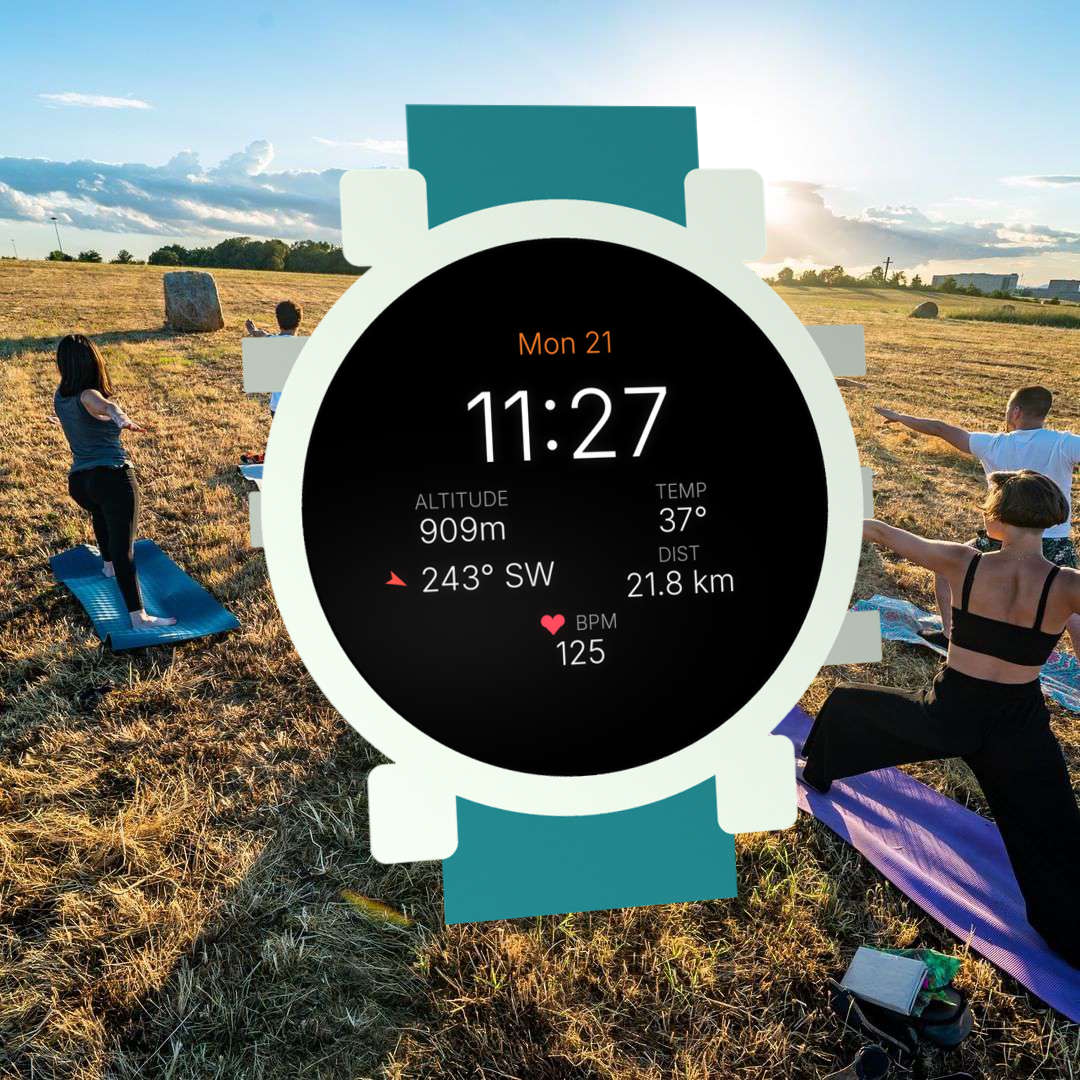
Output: **11:27**
